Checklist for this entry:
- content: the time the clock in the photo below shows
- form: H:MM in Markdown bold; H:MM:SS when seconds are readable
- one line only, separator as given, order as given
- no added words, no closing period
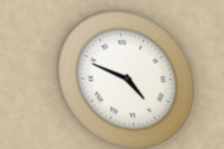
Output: **4:49**
